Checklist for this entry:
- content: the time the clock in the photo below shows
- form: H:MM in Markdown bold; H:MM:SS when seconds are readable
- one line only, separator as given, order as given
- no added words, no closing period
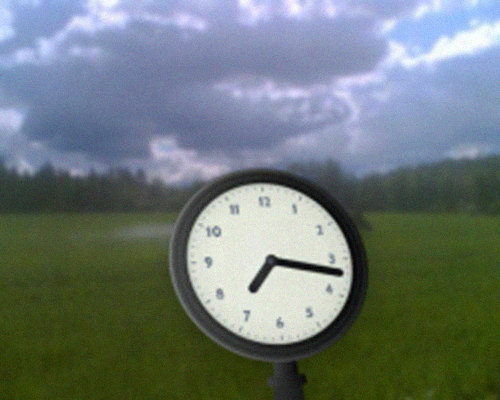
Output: **7:17**
